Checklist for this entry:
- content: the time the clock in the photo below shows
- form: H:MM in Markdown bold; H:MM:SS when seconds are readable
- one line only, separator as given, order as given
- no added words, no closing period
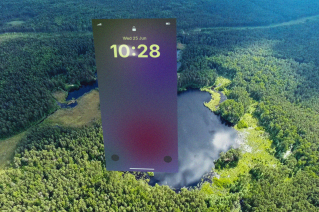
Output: **10:28**
